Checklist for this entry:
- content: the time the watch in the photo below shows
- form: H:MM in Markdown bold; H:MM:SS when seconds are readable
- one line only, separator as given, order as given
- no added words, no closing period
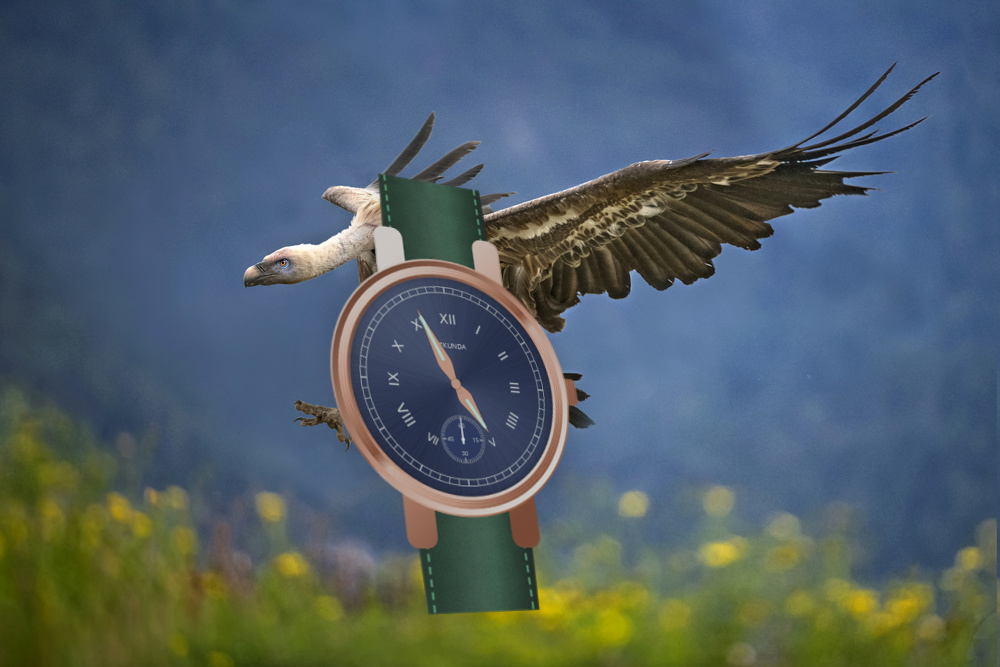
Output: **4:56**
